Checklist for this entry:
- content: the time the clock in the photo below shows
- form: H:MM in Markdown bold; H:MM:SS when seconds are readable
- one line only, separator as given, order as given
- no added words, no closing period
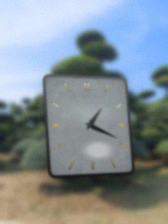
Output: **1:19**
